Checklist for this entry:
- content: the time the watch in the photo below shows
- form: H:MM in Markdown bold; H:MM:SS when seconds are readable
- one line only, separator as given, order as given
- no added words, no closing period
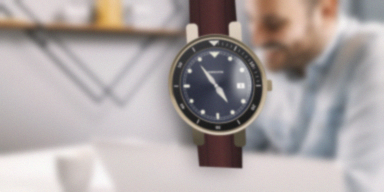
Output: **4:54**
